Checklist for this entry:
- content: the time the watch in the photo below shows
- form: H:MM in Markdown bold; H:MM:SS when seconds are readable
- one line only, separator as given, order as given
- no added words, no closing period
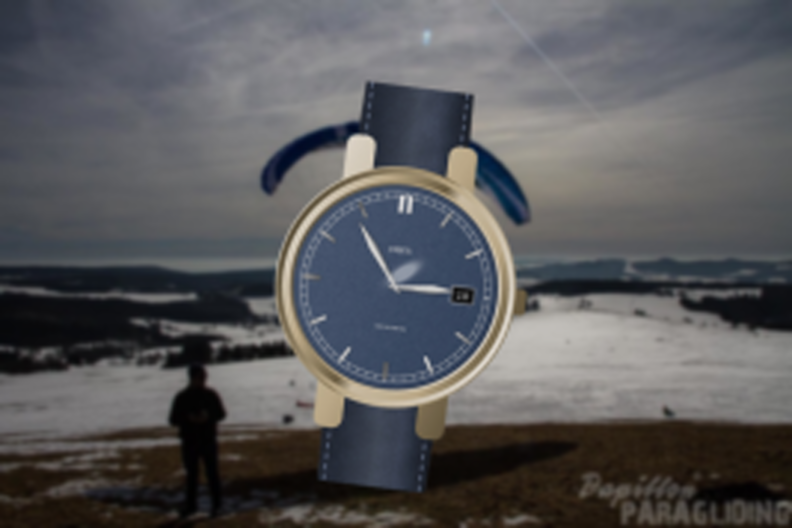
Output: **2:54**
